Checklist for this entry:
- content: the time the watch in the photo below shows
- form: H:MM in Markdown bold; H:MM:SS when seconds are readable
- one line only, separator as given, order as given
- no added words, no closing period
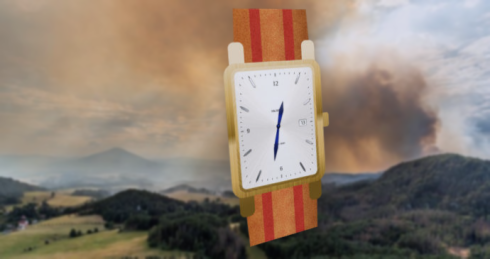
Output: **12:32**
